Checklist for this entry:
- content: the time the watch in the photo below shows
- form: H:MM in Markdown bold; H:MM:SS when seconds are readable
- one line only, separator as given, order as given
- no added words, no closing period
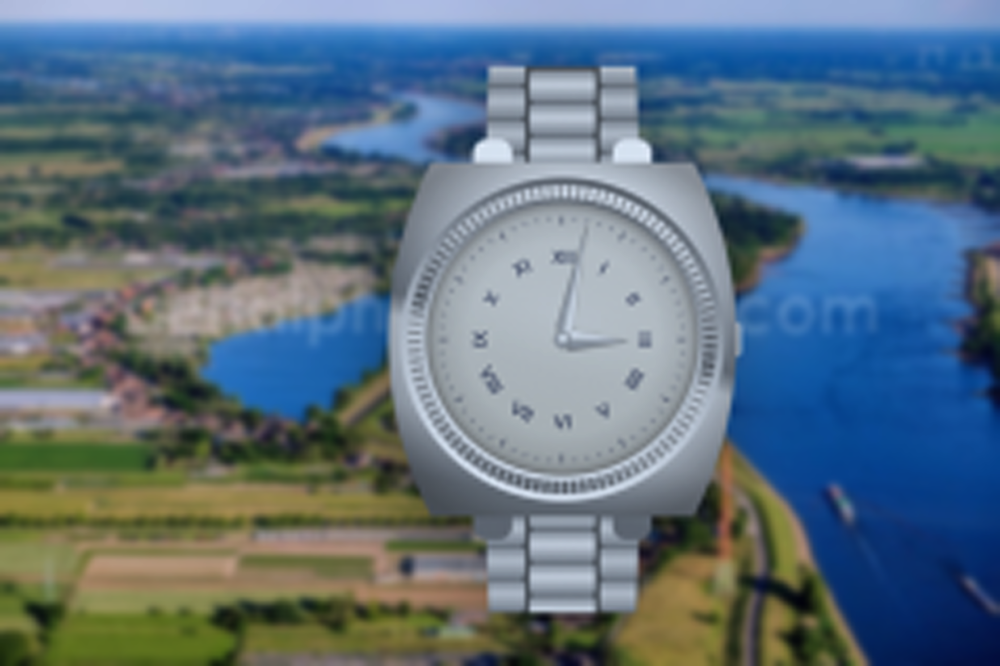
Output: **3:02**
